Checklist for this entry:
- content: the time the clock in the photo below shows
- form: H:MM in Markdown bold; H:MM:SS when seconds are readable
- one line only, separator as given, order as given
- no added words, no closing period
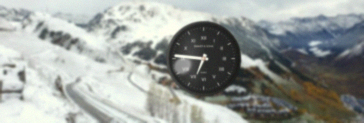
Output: **6:46**
